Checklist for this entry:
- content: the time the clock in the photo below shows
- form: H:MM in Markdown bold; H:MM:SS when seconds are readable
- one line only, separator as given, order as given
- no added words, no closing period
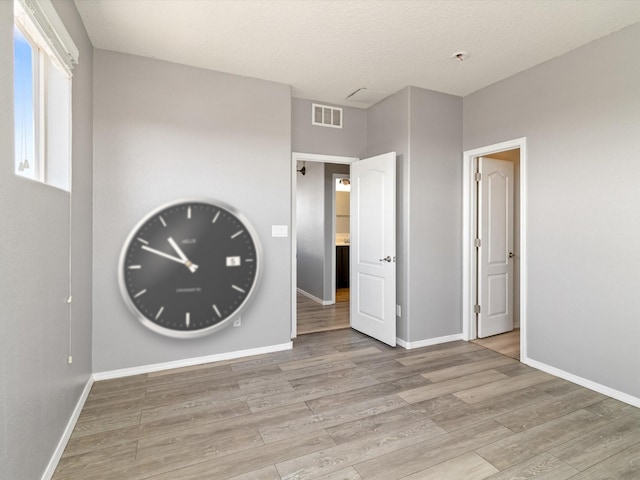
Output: **10:49**
